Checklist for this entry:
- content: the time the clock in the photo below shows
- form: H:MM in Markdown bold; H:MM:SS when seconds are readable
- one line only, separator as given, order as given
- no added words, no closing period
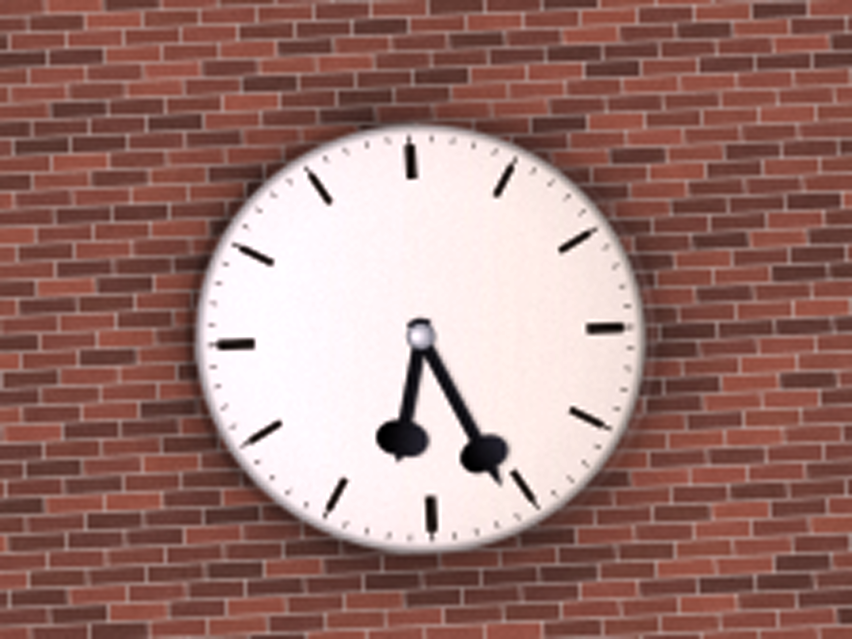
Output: **6:26**
